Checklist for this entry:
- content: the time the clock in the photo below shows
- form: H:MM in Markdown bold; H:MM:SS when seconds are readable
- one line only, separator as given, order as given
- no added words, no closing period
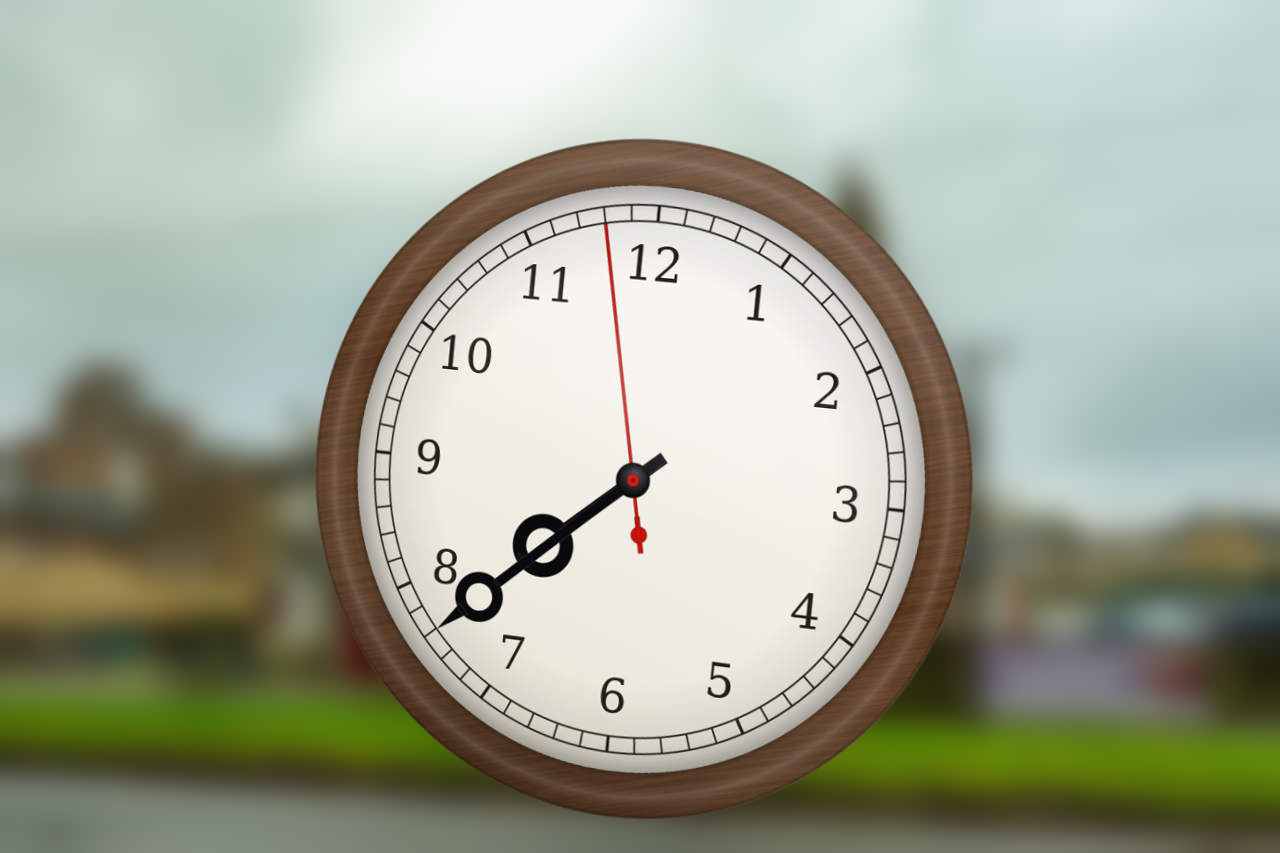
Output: **7:37:58**
